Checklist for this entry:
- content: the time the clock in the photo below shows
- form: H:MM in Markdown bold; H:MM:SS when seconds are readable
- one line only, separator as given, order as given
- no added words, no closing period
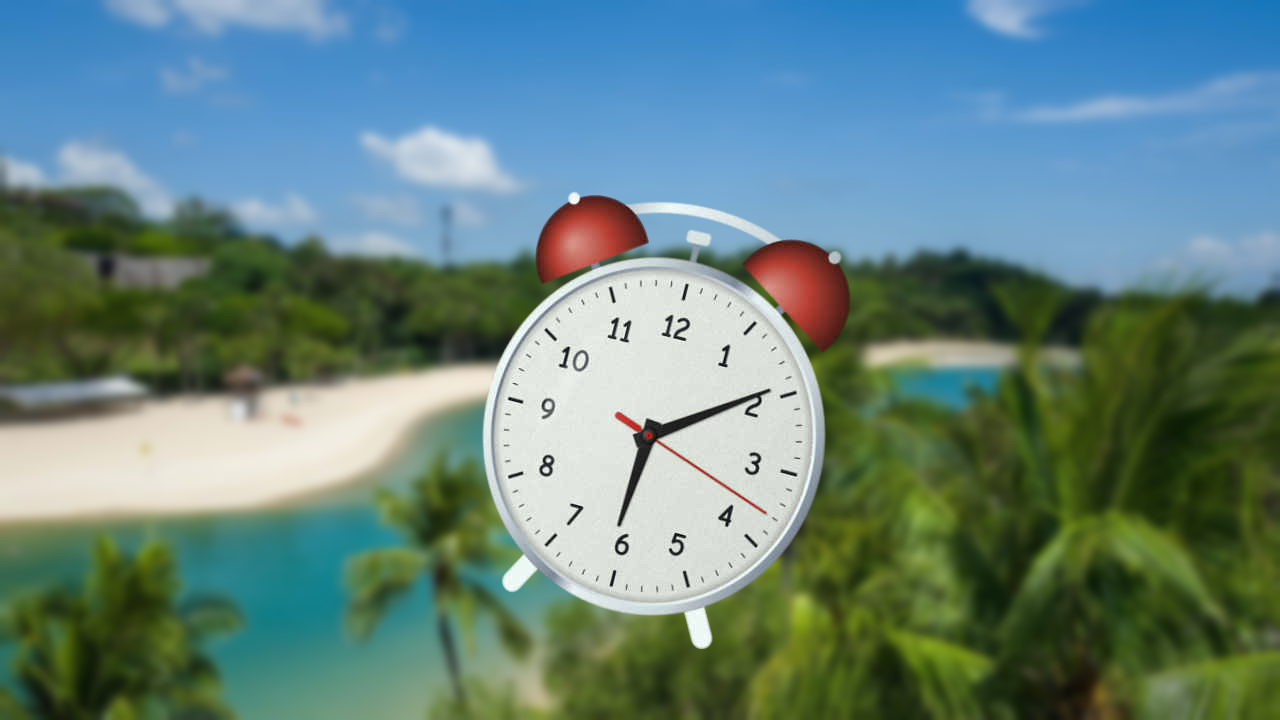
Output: **6:09:18**
